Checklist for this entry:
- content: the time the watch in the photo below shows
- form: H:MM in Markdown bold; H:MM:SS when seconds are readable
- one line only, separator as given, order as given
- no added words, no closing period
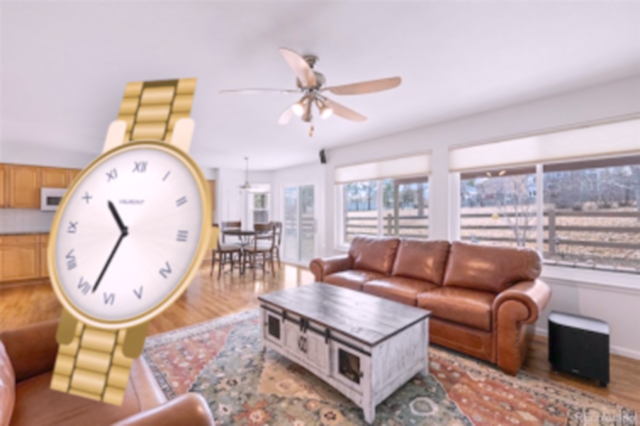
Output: **10:33**
